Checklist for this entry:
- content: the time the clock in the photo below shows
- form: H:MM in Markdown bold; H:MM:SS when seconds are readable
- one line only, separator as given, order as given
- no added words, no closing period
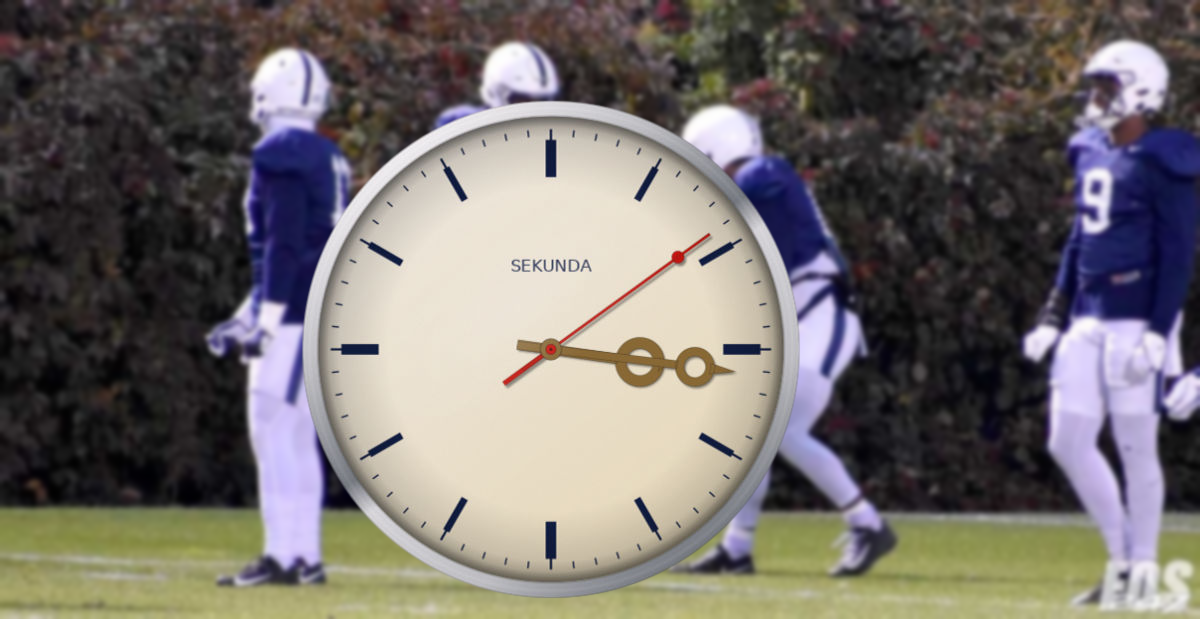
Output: **3:16:09**
